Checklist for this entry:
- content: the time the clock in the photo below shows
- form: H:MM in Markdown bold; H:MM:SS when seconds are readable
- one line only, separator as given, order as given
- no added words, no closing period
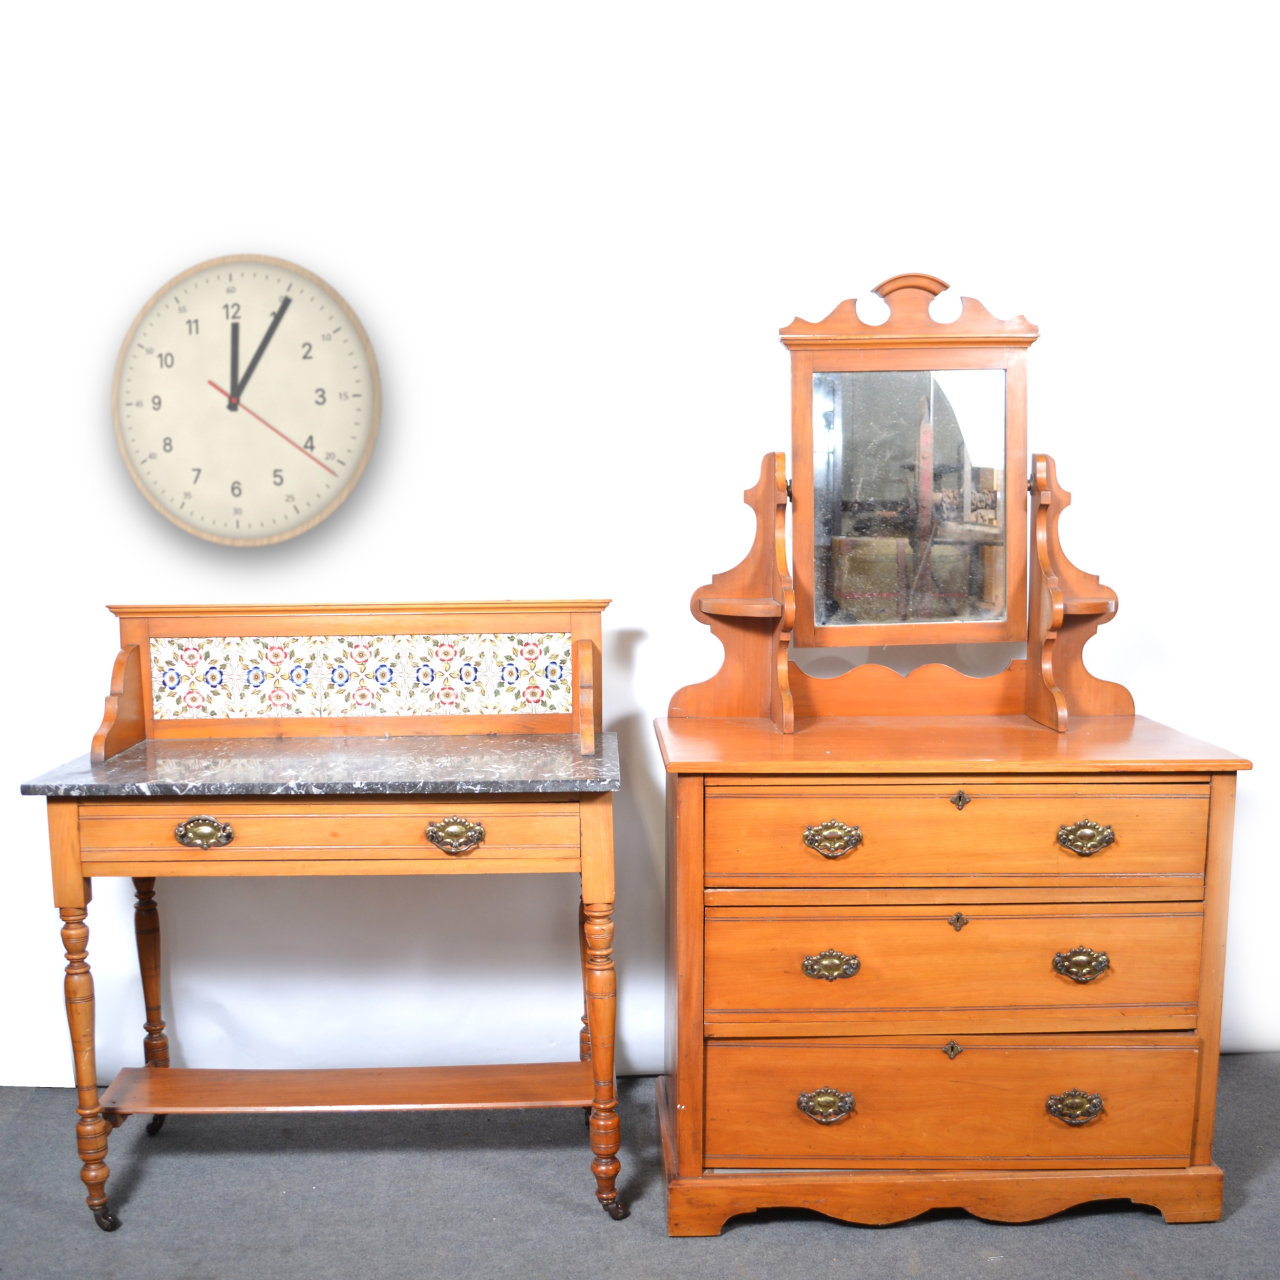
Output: **12:05:21**
